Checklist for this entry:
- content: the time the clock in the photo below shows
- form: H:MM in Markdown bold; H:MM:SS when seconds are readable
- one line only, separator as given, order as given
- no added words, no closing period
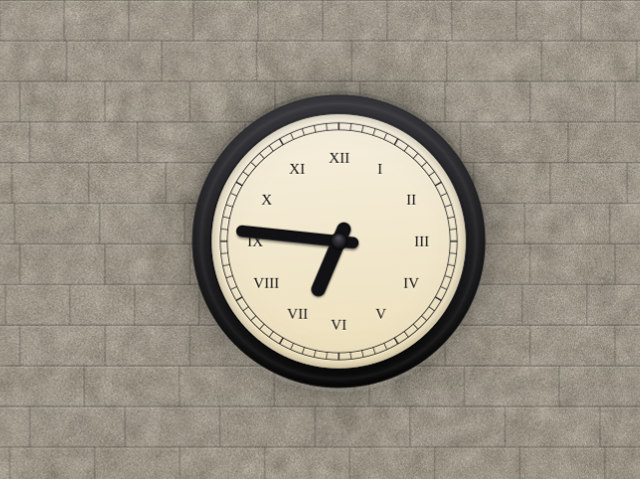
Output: **6:46**
